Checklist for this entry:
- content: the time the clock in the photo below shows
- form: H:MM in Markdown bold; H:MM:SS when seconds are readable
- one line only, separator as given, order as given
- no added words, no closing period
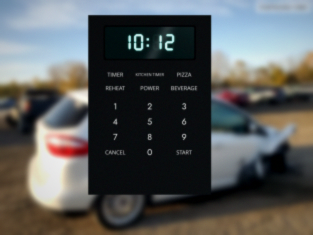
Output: **10:12**
